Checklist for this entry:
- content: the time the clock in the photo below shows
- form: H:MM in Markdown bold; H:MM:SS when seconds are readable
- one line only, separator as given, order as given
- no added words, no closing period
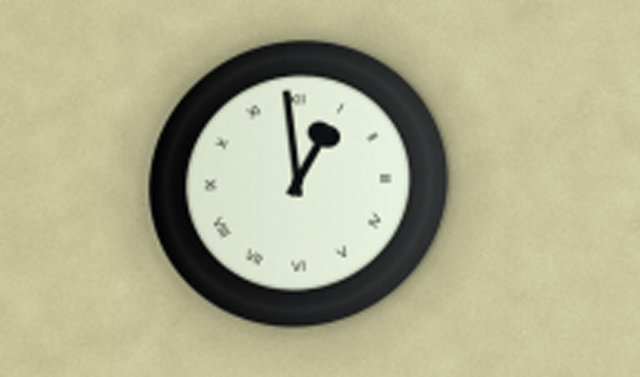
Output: **12:59**
